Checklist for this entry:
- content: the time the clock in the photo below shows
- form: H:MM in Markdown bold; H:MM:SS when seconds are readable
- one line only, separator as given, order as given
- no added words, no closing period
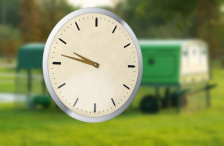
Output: **9:47**
